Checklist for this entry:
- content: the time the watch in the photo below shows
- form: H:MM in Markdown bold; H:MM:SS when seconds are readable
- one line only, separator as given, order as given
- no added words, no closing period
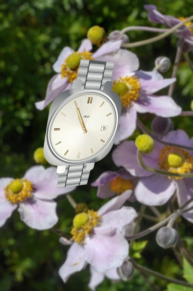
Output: **10:55**
